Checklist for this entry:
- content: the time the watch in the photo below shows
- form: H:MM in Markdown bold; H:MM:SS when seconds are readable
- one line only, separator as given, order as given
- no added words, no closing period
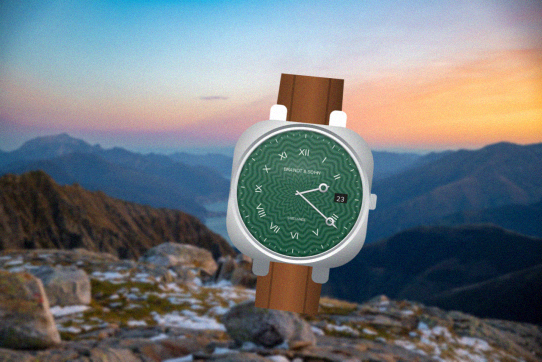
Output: **2:21**
